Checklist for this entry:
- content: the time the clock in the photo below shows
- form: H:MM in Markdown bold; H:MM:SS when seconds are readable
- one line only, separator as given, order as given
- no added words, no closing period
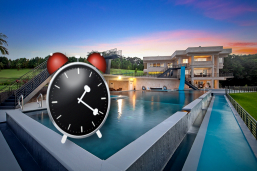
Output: **1:21**
